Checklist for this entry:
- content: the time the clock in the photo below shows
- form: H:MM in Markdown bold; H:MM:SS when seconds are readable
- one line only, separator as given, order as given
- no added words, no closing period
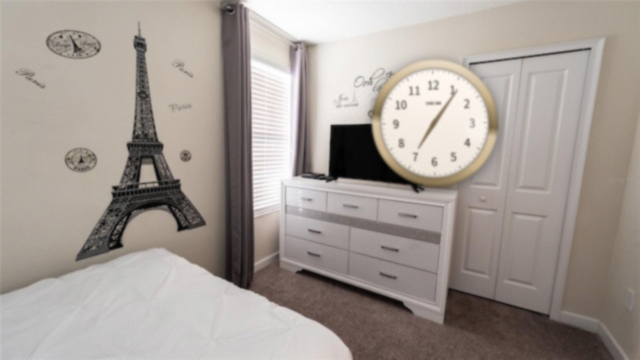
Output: **7:06**
